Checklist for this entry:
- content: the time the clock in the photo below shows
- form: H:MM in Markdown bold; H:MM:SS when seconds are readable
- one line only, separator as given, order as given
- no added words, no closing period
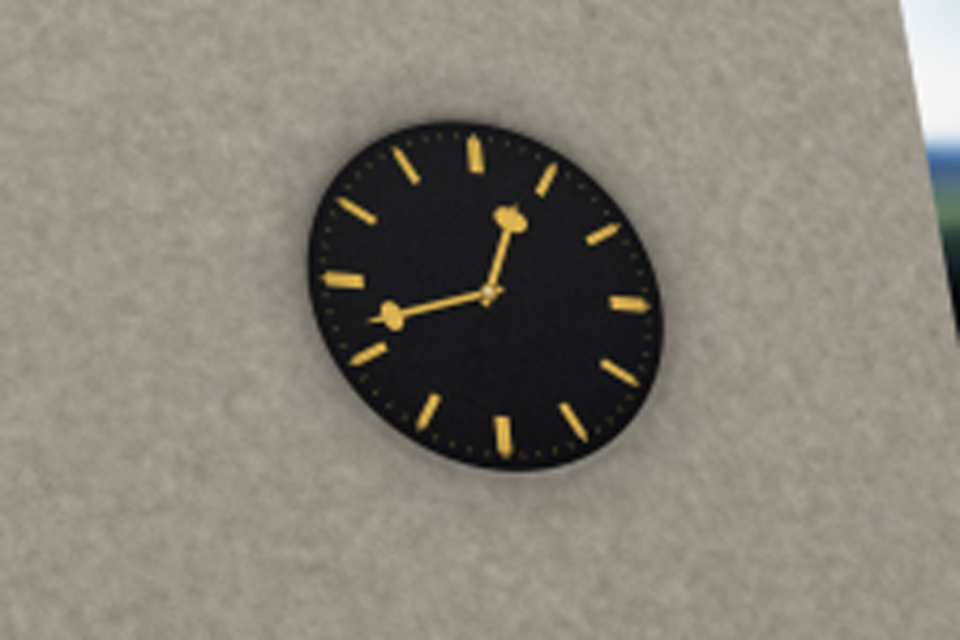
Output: **12:42**
